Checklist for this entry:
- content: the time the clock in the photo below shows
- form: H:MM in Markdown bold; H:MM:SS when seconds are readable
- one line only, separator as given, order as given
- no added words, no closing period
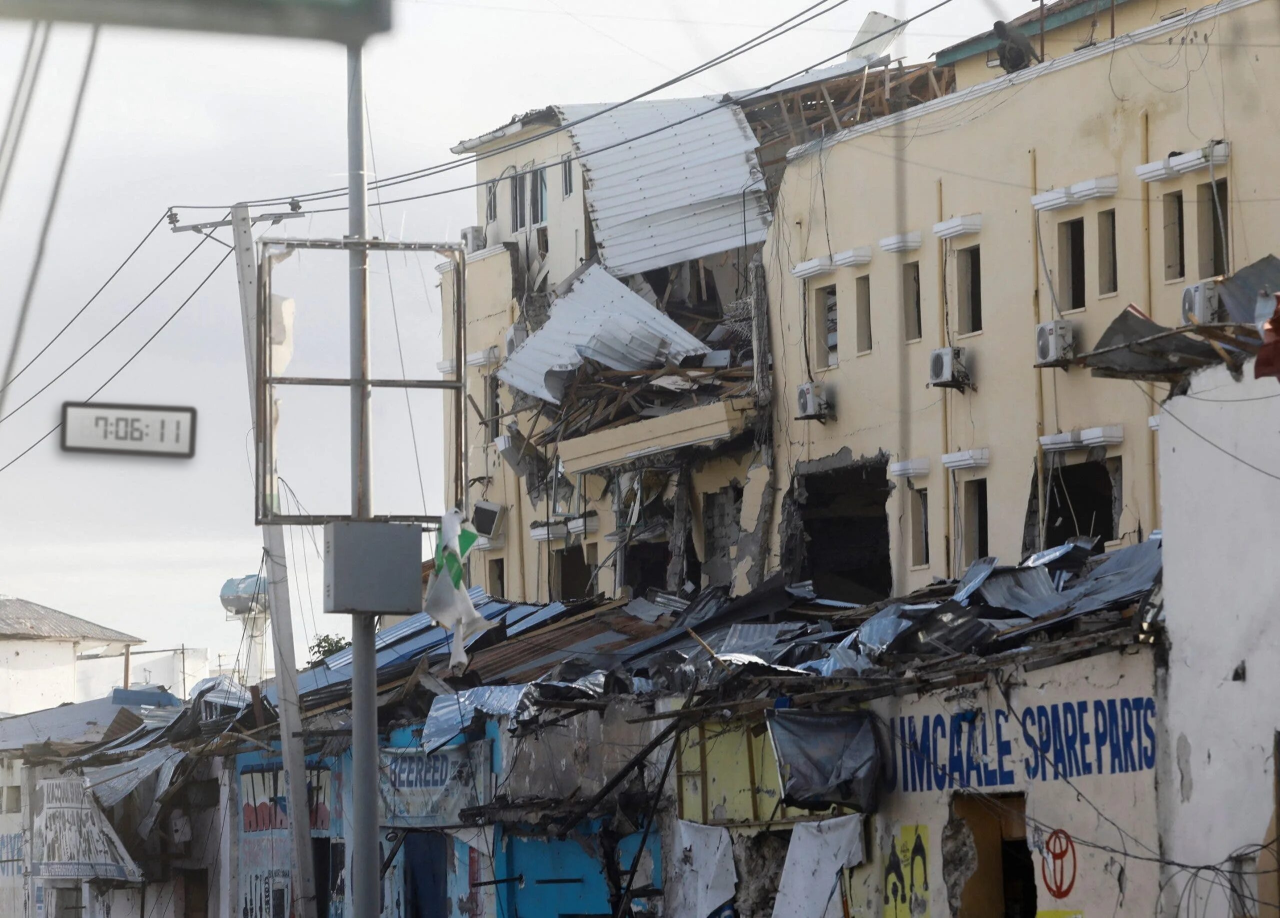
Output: **7:06:11**
